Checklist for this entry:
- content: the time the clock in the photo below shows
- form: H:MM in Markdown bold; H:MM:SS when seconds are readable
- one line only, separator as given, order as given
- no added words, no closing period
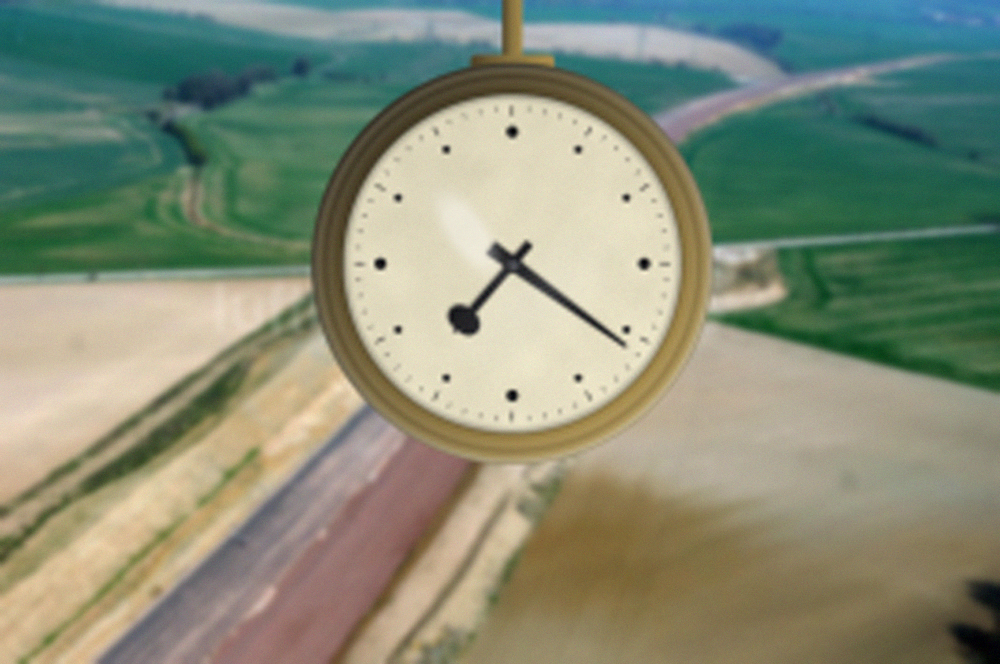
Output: **7:21**
